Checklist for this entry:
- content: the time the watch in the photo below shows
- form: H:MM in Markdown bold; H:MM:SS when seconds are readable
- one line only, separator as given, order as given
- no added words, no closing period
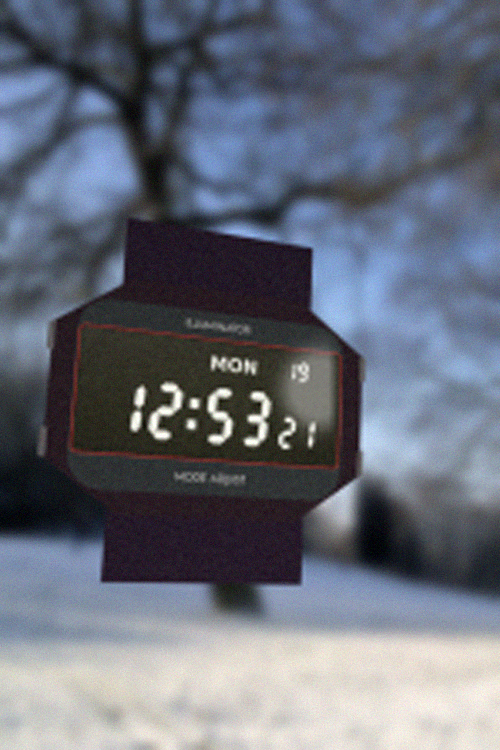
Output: **12:53:21**
